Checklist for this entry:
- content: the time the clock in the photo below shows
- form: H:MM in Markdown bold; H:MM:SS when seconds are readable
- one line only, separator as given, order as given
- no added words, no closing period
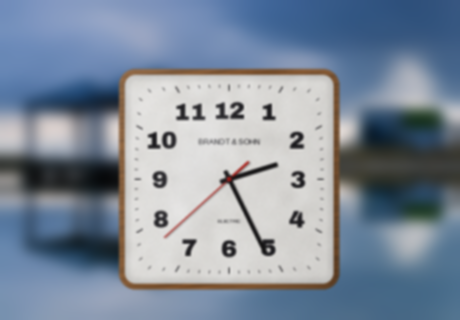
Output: **2:25:38**
